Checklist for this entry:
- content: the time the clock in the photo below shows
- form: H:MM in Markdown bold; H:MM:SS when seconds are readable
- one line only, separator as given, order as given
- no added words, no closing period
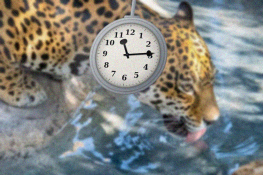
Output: **11:14**
